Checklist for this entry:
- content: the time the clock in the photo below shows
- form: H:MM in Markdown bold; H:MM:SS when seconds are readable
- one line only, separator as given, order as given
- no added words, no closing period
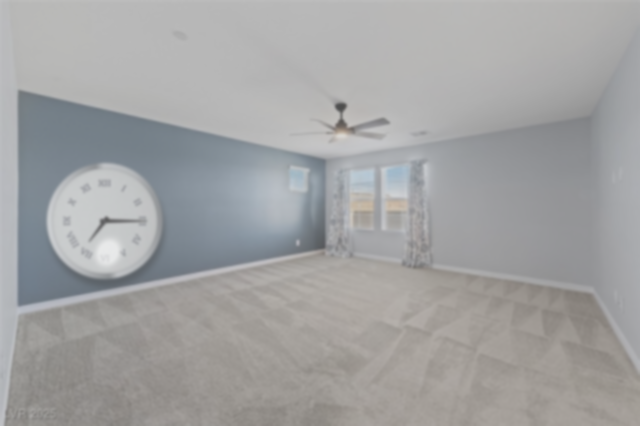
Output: **7:15**
